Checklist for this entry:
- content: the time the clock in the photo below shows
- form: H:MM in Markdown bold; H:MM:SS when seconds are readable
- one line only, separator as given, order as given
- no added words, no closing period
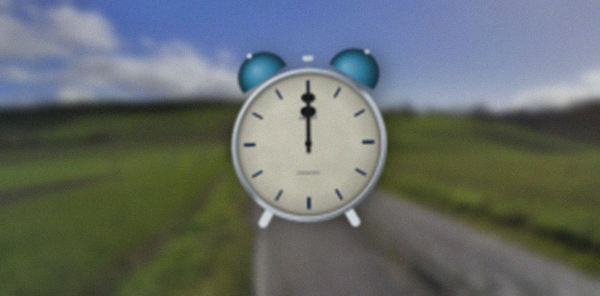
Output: **12:00**
